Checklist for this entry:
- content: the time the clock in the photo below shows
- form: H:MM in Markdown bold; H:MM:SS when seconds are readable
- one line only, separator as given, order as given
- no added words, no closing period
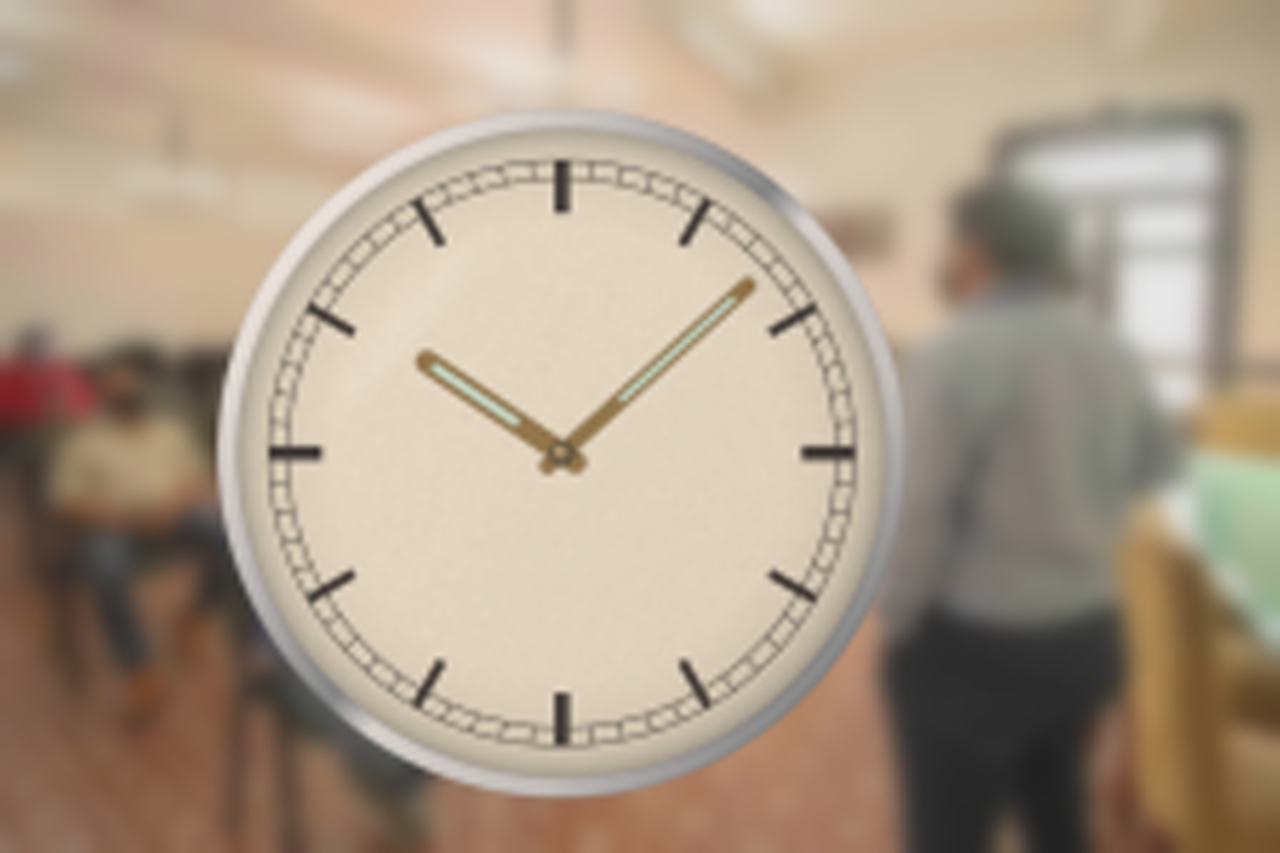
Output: **10:08**
